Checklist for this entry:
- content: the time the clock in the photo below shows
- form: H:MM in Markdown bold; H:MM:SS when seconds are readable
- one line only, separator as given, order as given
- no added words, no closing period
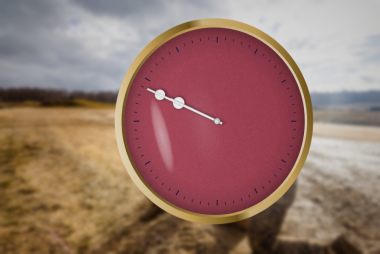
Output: **9:49**
